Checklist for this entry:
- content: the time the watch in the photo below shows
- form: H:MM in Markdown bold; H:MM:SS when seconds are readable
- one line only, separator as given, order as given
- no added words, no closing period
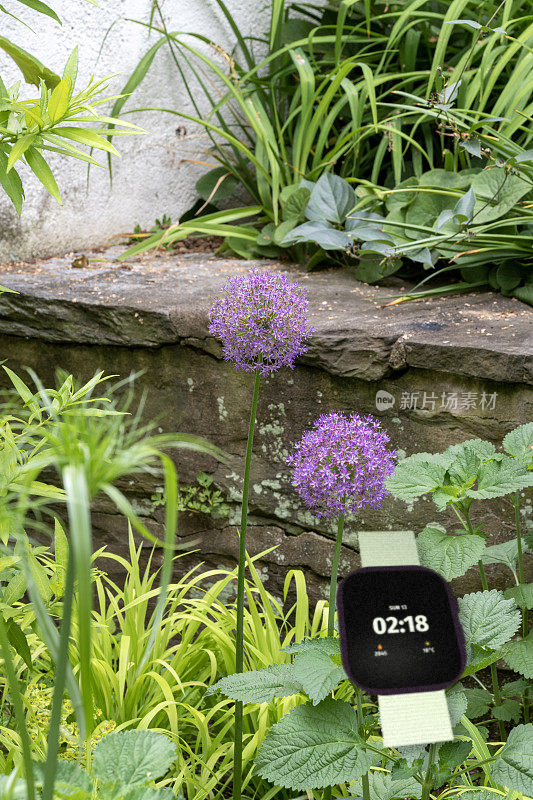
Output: **2:18**
